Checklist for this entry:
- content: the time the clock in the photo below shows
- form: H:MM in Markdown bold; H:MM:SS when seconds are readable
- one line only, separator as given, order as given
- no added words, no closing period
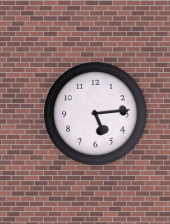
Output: **5:14**
